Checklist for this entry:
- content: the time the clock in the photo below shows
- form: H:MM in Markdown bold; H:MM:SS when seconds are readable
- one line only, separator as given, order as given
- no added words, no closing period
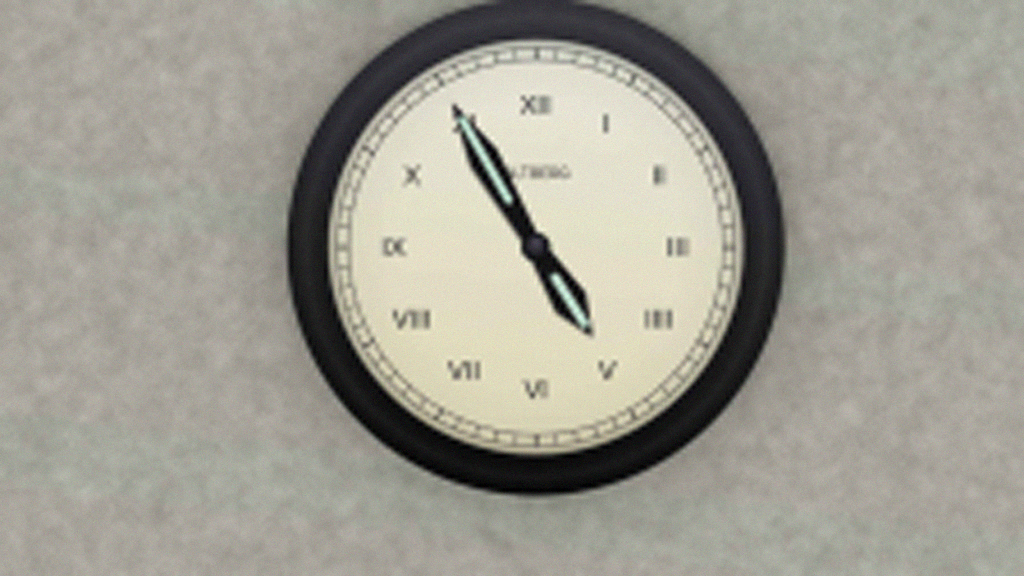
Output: **4:55**
